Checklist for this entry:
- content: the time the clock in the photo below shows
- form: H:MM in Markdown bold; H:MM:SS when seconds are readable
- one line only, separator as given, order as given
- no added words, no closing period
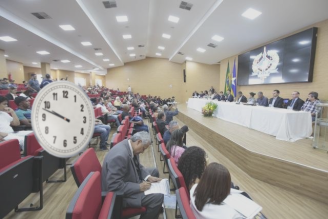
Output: **9:48**
